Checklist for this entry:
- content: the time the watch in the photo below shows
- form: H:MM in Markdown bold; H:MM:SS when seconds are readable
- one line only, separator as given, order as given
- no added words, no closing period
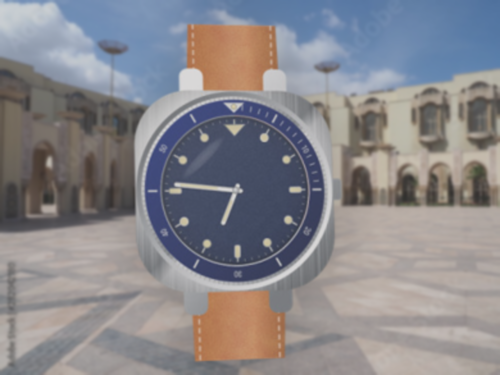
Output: **6:46**
